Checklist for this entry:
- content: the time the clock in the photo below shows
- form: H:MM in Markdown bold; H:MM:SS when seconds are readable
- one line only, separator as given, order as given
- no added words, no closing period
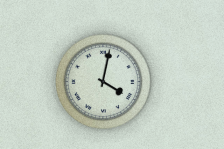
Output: **4:02**
